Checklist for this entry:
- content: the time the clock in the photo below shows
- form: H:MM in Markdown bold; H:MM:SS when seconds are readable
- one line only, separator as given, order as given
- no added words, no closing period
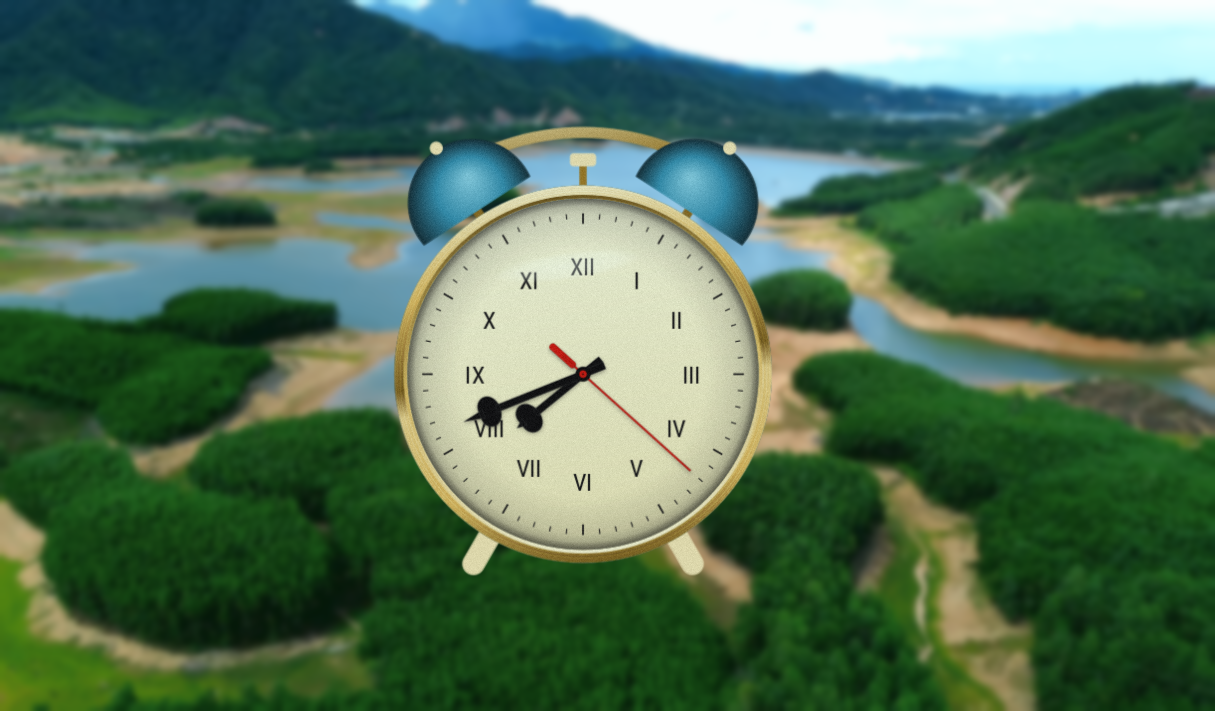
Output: **7:41:22**
